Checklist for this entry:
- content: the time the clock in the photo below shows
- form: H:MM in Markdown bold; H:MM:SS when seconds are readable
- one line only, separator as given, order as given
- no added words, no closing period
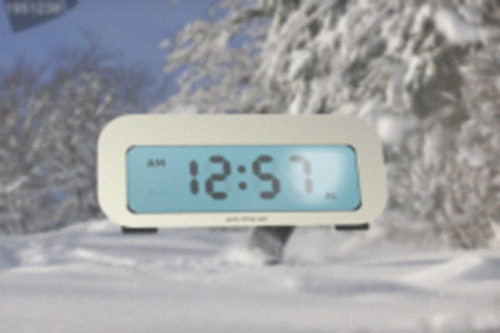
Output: **12:57**
